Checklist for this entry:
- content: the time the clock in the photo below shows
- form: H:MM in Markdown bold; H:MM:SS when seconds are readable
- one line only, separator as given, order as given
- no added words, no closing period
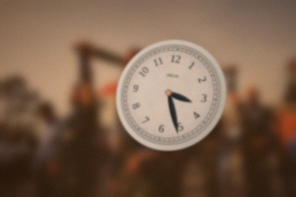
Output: **3:26**
